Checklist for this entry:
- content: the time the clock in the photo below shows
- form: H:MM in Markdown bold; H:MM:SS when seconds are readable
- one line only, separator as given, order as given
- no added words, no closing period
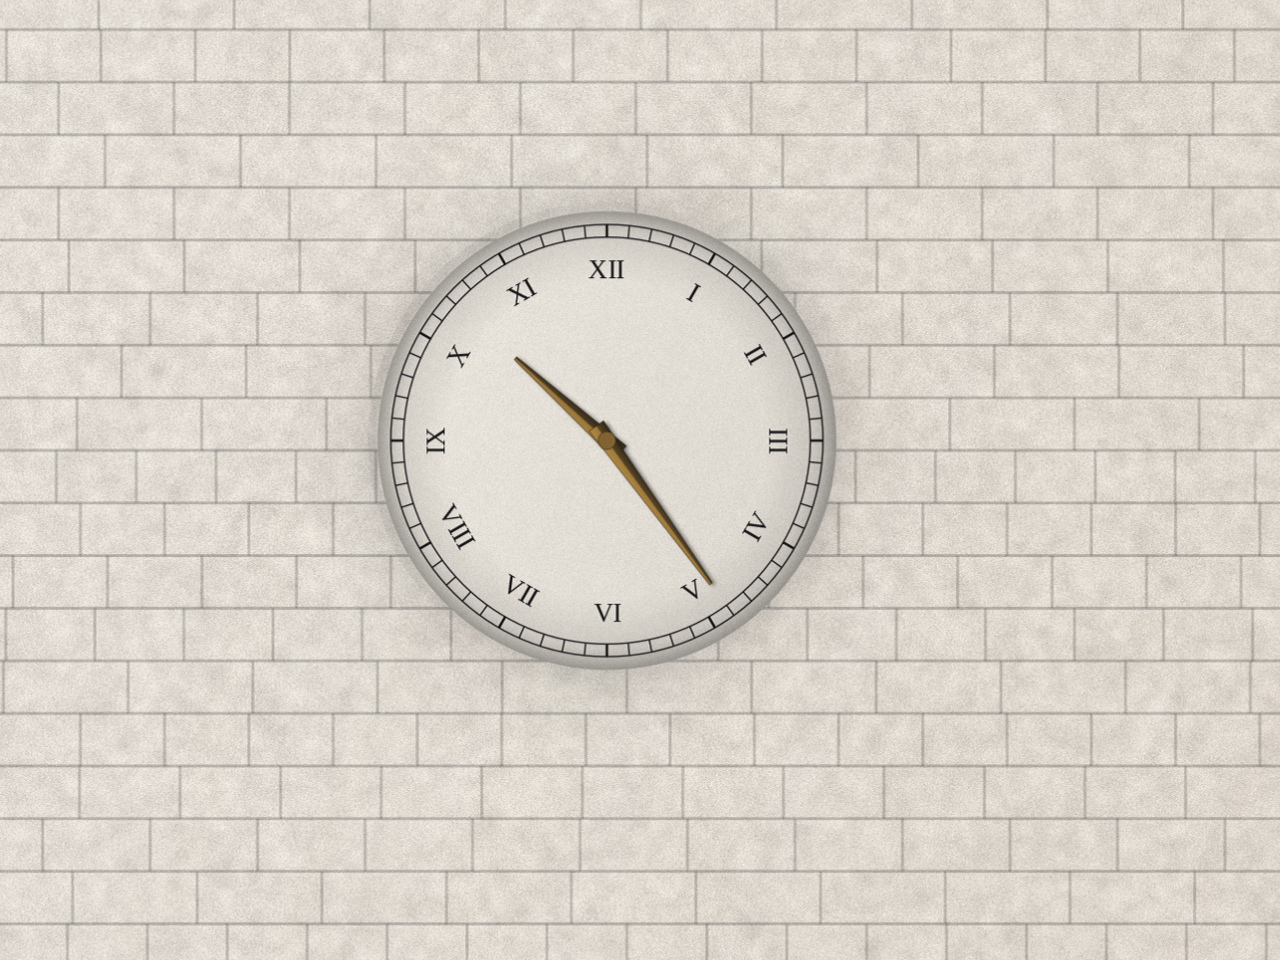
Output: **10:24**
